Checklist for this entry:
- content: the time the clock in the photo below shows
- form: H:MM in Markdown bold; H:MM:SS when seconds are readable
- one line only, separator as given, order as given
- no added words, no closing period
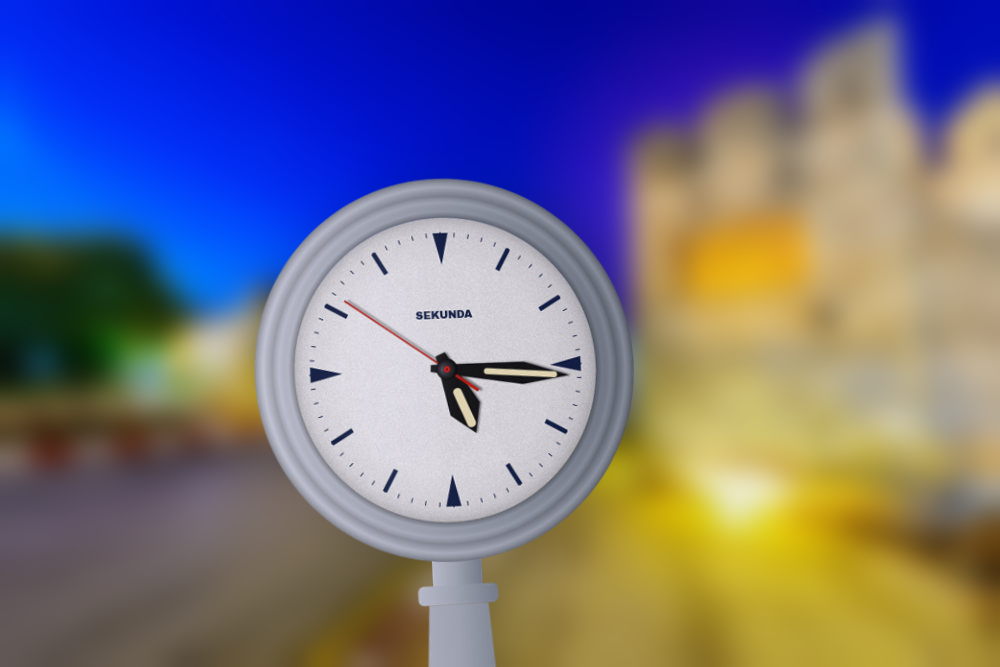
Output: **5:15:51**
